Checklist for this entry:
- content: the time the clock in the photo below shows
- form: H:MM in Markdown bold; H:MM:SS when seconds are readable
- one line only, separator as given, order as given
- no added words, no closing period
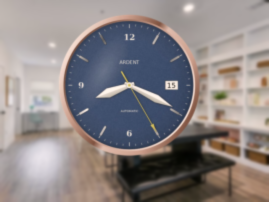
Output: **8:19:25**
